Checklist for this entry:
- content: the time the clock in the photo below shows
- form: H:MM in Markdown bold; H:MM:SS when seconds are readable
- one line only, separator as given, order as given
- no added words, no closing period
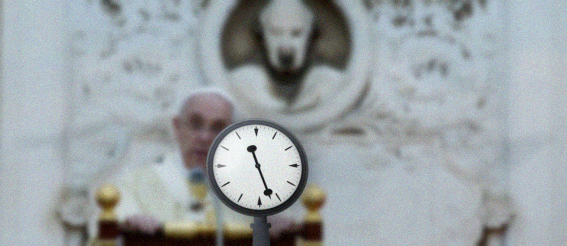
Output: **11:27**
